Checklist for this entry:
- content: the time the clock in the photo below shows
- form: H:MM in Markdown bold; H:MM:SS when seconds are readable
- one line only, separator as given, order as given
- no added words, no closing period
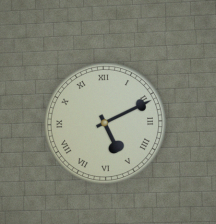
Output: **5:11**
